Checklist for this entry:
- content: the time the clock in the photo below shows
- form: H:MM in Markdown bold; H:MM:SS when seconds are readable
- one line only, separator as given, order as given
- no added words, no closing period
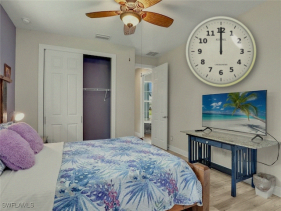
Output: **12:00**
